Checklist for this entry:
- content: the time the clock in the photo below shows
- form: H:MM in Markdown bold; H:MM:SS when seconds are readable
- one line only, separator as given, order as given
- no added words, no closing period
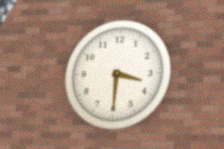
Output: **3:30**
